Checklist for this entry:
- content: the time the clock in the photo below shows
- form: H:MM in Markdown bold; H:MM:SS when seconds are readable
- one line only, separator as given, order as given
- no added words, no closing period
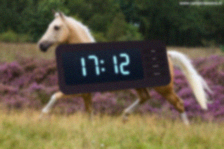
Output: **17:12**
